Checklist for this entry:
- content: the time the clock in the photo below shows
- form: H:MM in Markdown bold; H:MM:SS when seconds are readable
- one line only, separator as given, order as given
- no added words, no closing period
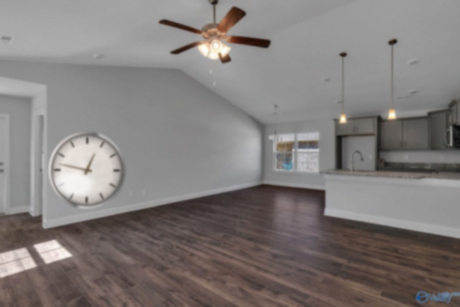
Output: **12:47**
